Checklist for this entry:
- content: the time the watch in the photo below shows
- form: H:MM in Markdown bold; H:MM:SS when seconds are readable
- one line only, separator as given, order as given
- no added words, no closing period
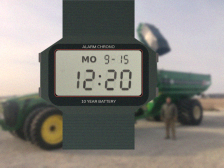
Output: **12:20**
